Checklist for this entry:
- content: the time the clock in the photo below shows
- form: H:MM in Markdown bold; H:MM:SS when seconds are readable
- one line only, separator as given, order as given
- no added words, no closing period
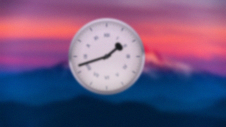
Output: **1:42**
